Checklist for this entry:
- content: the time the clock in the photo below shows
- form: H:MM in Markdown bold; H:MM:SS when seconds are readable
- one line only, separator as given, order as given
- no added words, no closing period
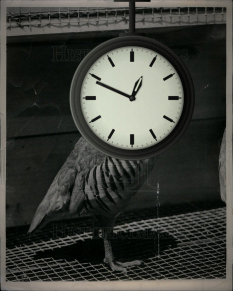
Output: **12:49**
